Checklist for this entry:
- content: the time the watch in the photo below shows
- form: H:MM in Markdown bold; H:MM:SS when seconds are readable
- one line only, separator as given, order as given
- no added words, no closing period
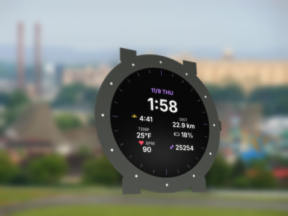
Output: **1:58**
